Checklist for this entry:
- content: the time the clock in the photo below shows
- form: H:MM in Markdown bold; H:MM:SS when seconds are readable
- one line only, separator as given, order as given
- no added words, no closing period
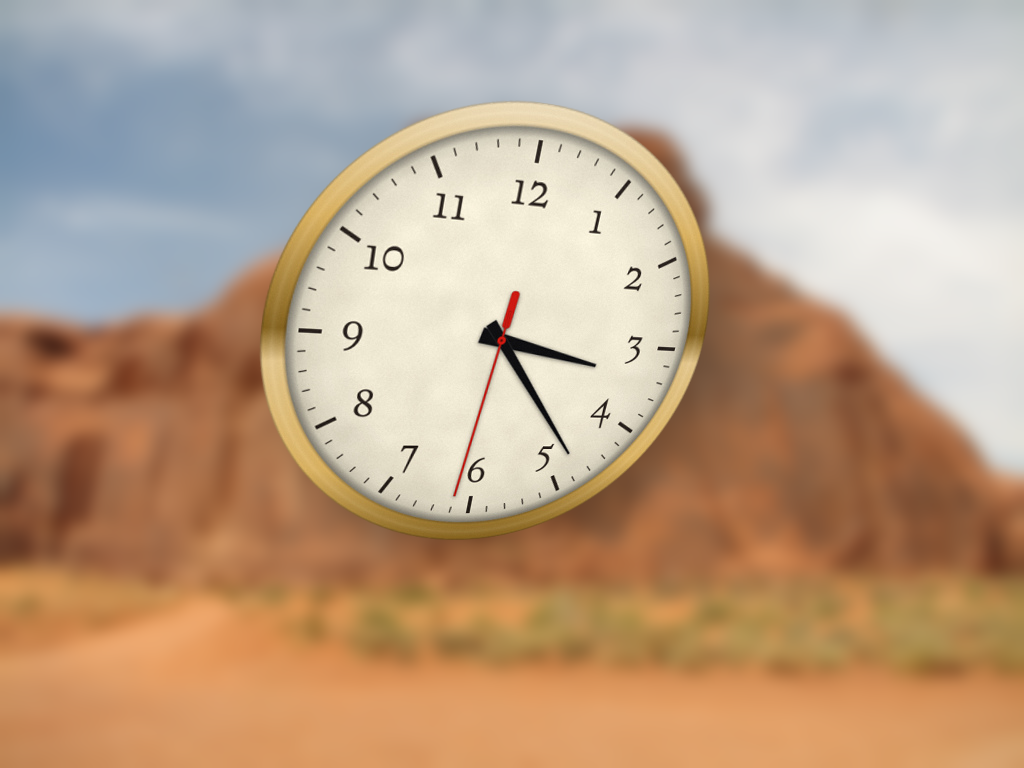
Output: **3:23:31**
